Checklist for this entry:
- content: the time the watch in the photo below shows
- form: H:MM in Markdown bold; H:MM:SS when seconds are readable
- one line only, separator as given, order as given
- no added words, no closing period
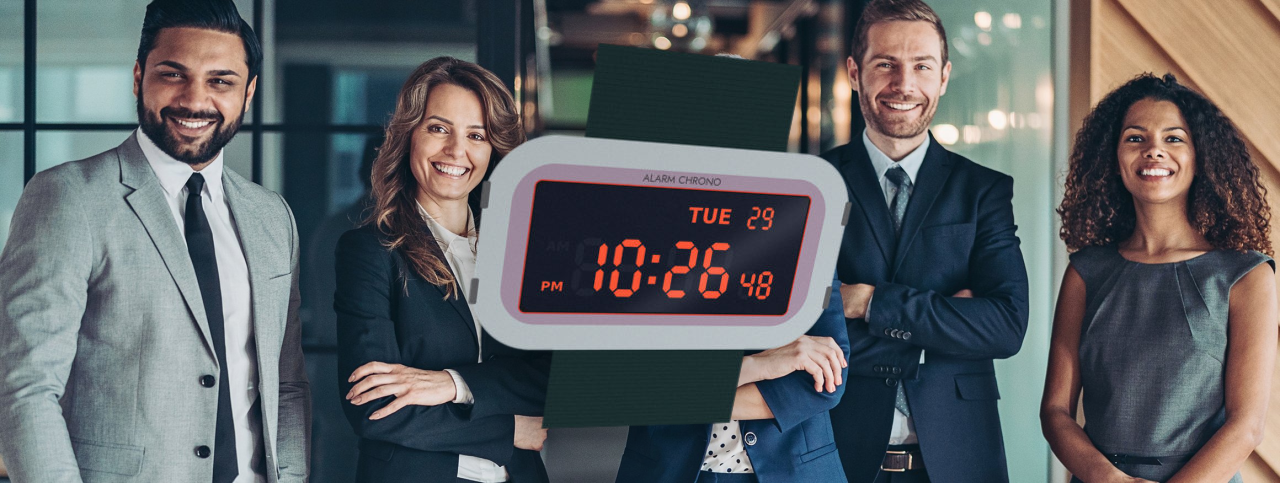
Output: **10:26:48**
